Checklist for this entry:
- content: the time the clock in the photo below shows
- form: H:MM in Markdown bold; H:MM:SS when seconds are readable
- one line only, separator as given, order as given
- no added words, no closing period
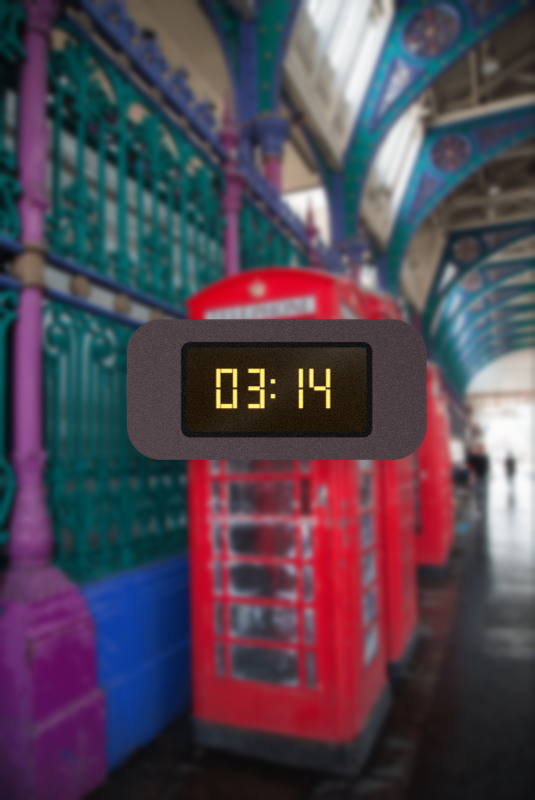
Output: **3:14**
